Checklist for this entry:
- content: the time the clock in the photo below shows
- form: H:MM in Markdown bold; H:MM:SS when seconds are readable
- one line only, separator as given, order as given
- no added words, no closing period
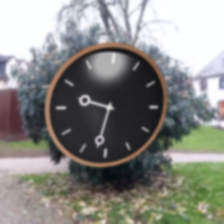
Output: **9:32**
